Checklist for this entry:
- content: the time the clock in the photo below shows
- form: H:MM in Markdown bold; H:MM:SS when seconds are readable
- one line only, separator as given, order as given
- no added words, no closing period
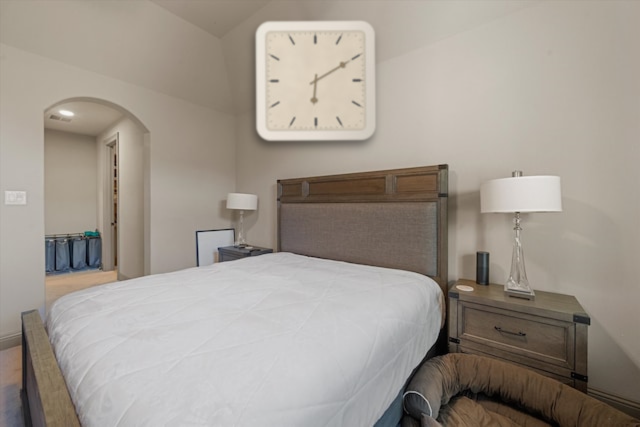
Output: **6:10**
